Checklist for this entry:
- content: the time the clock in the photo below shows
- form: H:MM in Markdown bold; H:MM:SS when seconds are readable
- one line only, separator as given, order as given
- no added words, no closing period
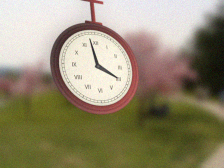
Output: **3:58**
